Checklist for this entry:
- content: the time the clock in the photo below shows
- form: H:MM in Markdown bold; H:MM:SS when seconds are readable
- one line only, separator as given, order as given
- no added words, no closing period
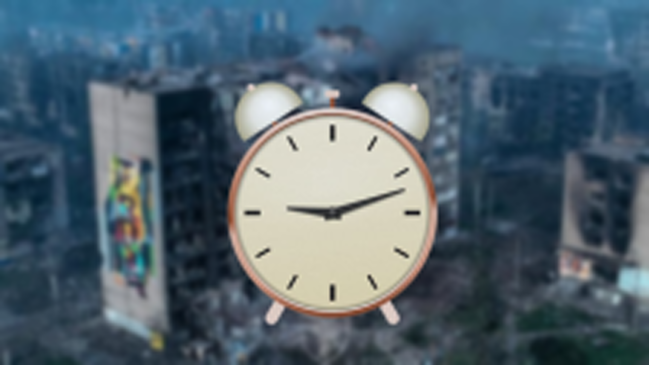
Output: **9:12**
